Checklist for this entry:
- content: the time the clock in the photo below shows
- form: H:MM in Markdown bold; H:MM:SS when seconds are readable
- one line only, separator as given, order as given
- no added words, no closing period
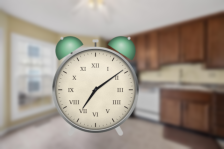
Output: **7:09**
